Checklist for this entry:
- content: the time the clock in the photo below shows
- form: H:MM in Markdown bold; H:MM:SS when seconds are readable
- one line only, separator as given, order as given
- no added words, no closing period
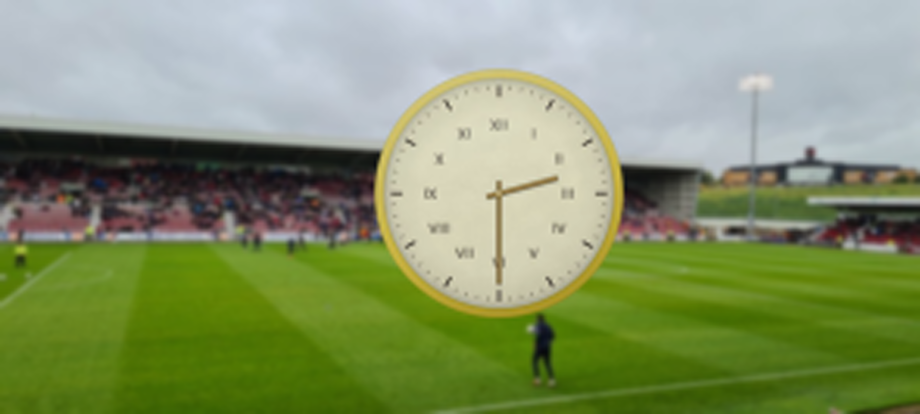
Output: **2:30**
